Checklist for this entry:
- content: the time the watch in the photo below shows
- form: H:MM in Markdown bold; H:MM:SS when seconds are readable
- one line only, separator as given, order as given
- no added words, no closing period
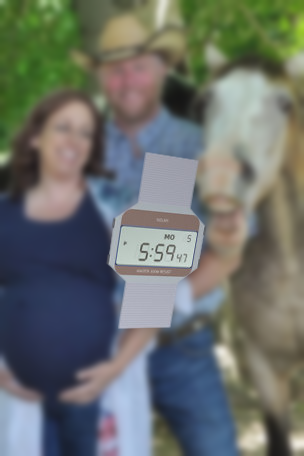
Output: **5:59:47**
